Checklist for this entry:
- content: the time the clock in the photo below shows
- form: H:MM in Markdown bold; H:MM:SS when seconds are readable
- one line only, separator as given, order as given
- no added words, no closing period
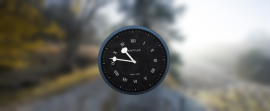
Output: **10:47**
